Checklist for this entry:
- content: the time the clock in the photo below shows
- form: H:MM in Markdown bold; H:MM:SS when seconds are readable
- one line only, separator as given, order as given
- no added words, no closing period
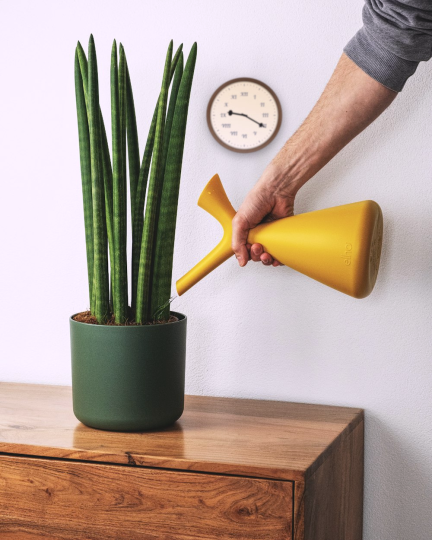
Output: **9:20**
